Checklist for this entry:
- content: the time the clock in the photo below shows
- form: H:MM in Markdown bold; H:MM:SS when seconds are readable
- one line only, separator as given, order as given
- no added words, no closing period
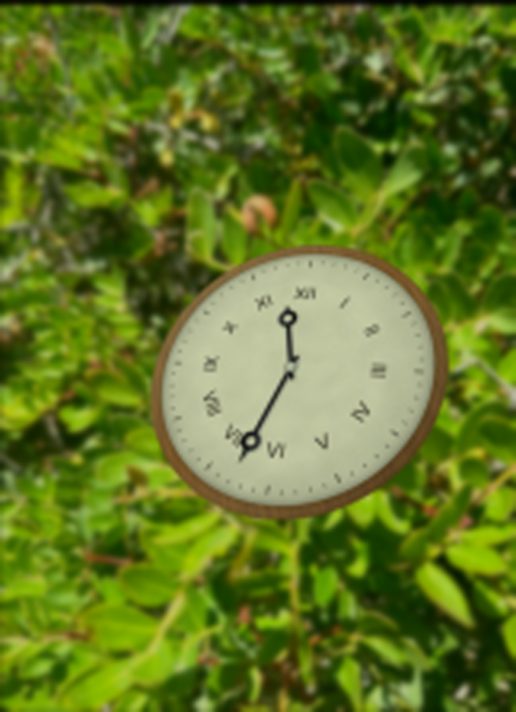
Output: **11:33**
